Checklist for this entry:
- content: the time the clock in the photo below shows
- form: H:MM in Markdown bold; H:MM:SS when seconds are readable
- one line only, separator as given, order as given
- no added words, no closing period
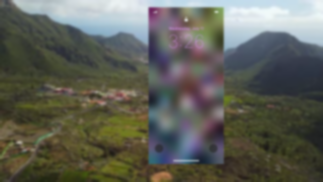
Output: **3:26**
